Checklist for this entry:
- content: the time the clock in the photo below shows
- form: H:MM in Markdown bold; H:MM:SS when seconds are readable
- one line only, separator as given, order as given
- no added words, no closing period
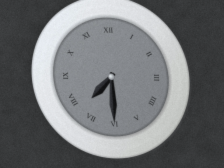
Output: **7:30**
